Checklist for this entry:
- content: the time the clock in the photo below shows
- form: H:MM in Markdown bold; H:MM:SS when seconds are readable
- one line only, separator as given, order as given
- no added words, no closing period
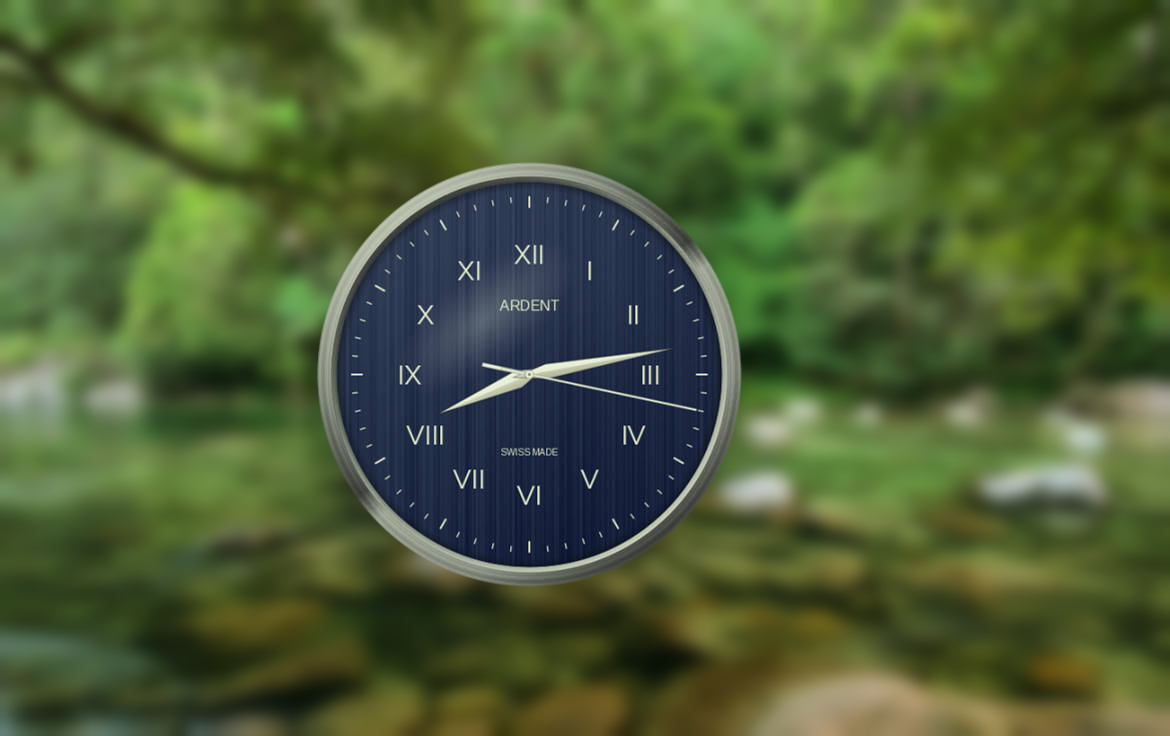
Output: **8:13:17**
